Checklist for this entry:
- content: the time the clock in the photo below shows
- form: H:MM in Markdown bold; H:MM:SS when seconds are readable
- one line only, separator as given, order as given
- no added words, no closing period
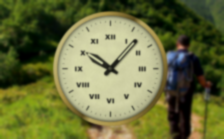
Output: **10:07**
